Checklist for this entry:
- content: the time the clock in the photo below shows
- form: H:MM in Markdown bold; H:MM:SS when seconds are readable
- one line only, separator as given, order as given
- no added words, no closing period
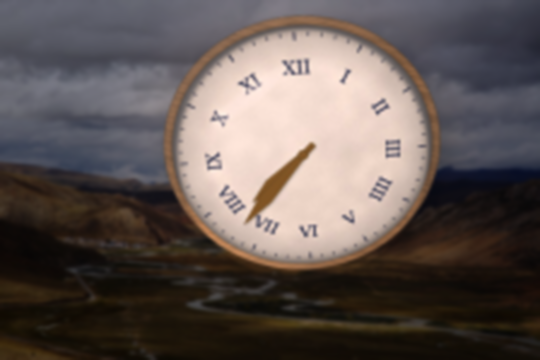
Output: **7:37**
